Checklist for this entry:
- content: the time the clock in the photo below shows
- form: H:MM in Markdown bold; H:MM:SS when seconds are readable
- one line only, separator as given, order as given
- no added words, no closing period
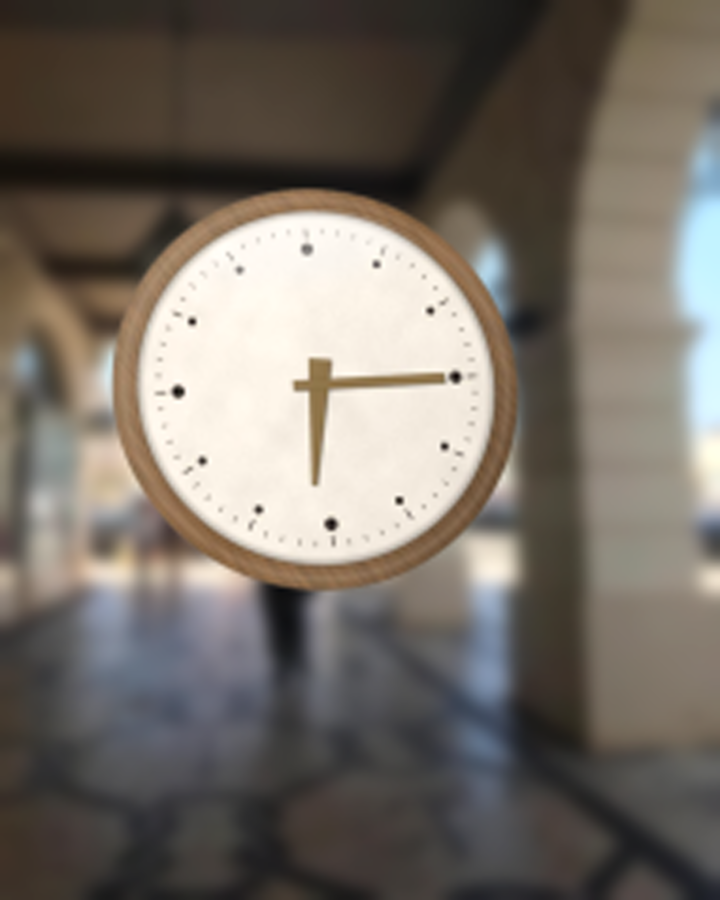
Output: **6:15**
